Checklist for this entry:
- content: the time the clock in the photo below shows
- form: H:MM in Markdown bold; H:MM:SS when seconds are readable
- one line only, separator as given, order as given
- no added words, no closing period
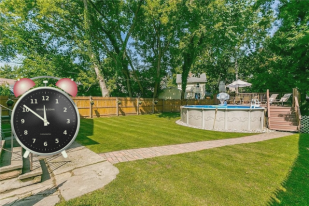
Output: **11:51**
